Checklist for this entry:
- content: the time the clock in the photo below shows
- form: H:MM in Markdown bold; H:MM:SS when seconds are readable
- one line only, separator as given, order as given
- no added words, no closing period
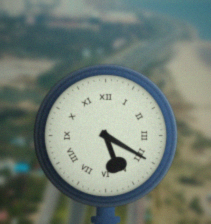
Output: **5:20**
